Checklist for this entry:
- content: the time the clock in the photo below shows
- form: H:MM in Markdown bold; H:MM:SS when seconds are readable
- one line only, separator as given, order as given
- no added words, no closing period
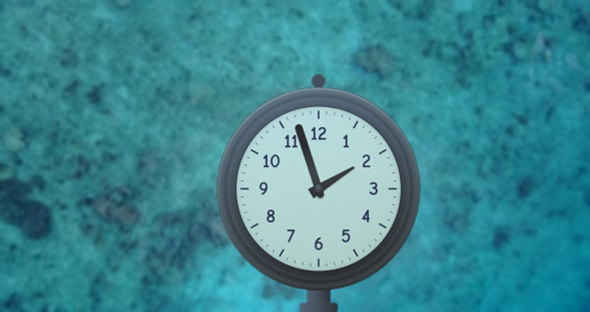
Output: **1:57**
